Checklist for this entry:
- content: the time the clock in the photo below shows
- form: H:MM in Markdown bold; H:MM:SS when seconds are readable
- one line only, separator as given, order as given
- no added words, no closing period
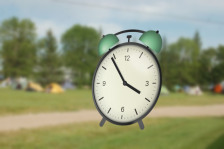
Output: **3:54**
